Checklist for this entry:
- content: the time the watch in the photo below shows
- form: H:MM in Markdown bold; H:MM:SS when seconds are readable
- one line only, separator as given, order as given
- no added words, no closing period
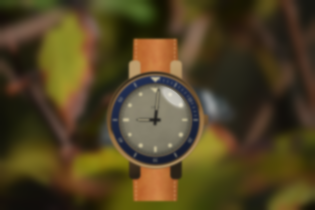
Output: **9:01**
